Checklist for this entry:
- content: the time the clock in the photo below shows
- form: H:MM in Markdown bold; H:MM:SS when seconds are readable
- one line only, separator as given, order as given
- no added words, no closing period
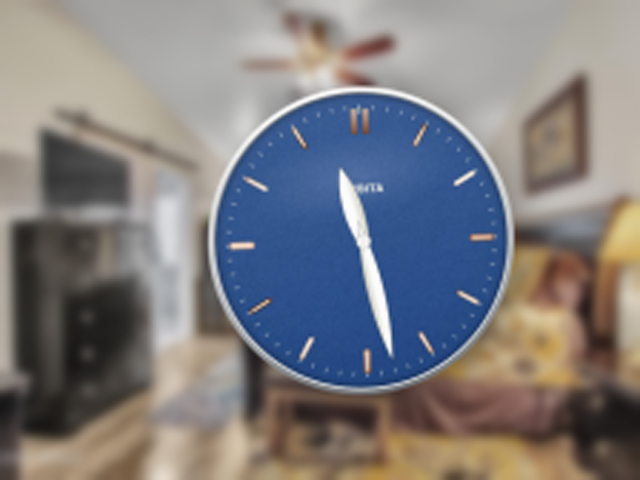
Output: **11:28**
